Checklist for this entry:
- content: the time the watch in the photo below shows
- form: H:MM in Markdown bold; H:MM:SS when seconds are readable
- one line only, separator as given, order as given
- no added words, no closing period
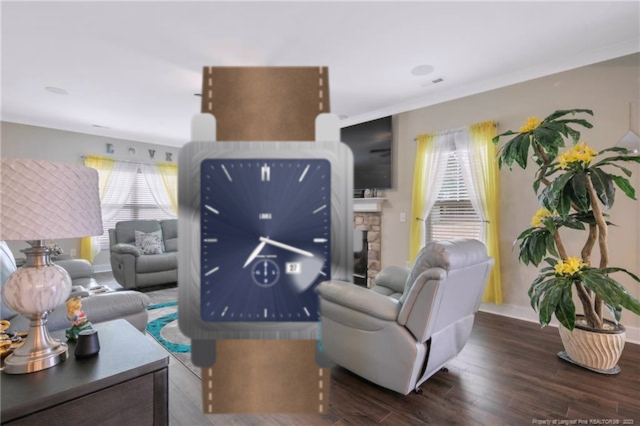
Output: **7:18**
